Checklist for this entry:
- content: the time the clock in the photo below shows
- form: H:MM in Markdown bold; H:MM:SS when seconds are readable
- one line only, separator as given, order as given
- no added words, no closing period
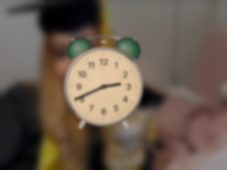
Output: **2:41**
